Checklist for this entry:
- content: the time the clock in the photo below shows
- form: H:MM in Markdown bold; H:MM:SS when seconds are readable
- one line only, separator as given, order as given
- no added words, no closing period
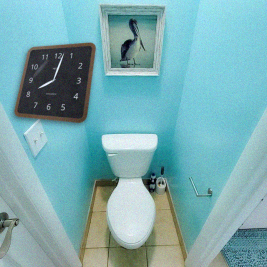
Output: **8:02**
